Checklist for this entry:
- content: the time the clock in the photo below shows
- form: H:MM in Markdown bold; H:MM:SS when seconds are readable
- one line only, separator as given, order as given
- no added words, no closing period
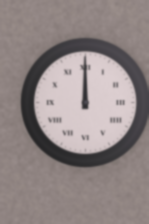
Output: **12:00**
